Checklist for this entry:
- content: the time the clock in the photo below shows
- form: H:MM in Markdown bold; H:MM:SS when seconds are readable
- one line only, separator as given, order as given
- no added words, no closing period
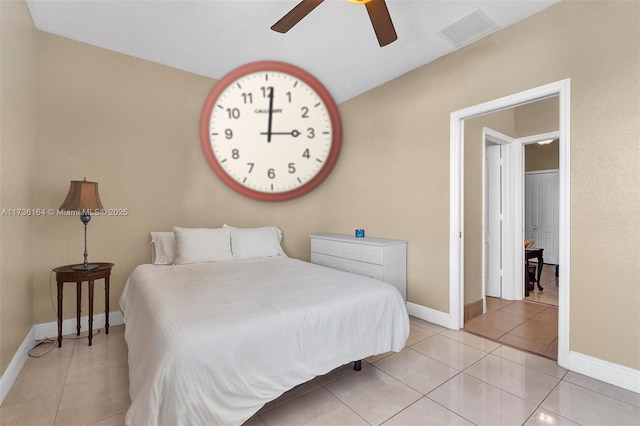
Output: **3:01**
